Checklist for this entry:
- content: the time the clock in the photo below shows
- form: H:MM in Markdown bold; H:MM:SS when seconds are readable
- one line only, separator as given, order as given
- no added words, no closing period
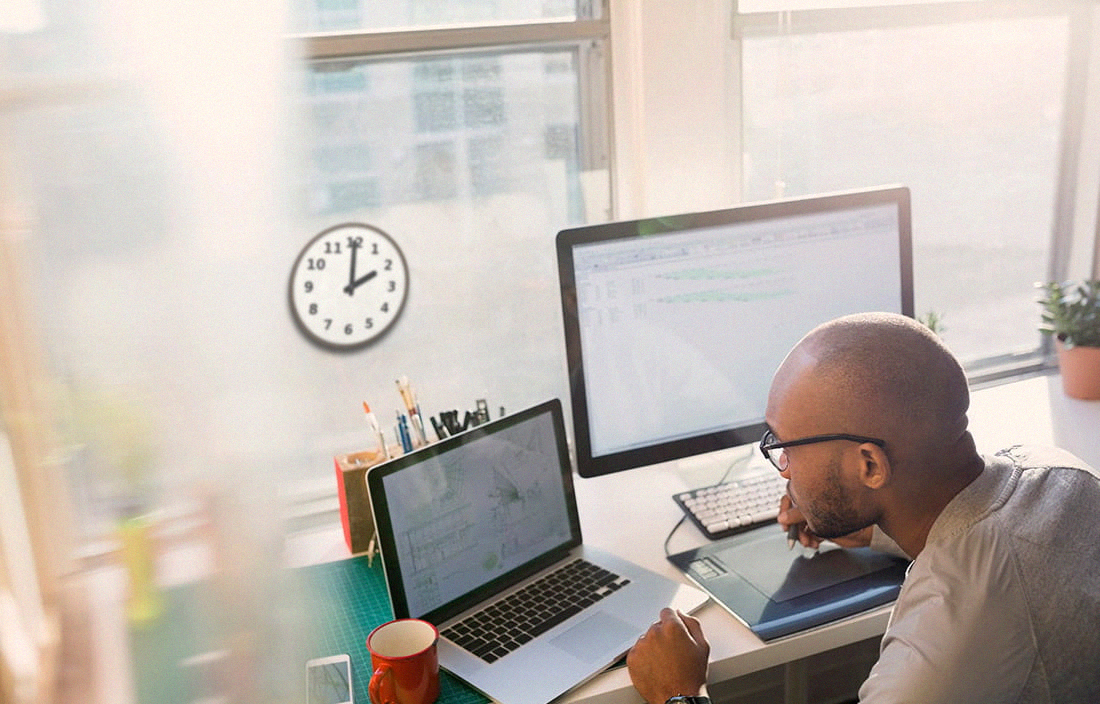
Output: **2:00**
